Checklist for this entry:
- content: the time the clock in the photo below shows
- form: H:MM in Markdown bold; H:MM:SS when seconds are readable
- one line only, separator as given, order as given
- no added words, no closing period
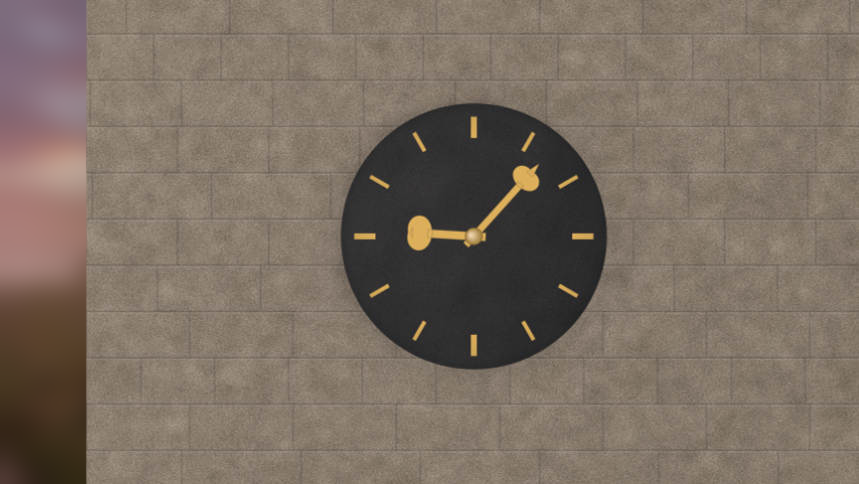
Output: **9:07**
